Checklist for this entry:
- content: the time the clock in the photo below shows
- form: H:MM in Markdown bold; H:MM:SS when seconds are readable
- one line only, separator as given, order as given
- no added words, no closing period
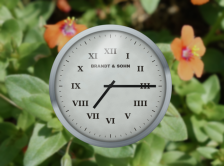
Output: **7:15**
